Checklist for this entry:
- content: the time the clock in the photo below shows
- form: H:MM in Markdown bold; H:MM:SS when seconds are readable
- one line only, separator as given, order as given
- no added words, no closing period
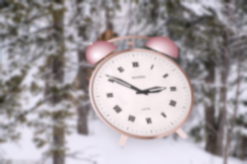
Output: **2:51**
